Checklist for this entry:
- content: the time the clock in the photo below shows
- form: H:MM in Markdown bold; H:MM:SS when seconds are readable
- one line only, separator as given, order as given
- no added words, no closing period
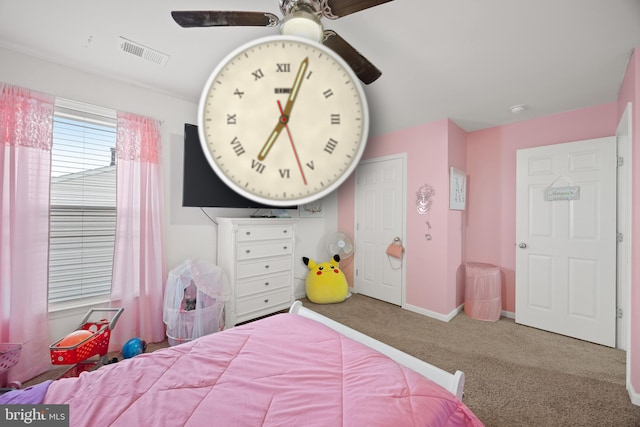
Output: **7:03:27**
